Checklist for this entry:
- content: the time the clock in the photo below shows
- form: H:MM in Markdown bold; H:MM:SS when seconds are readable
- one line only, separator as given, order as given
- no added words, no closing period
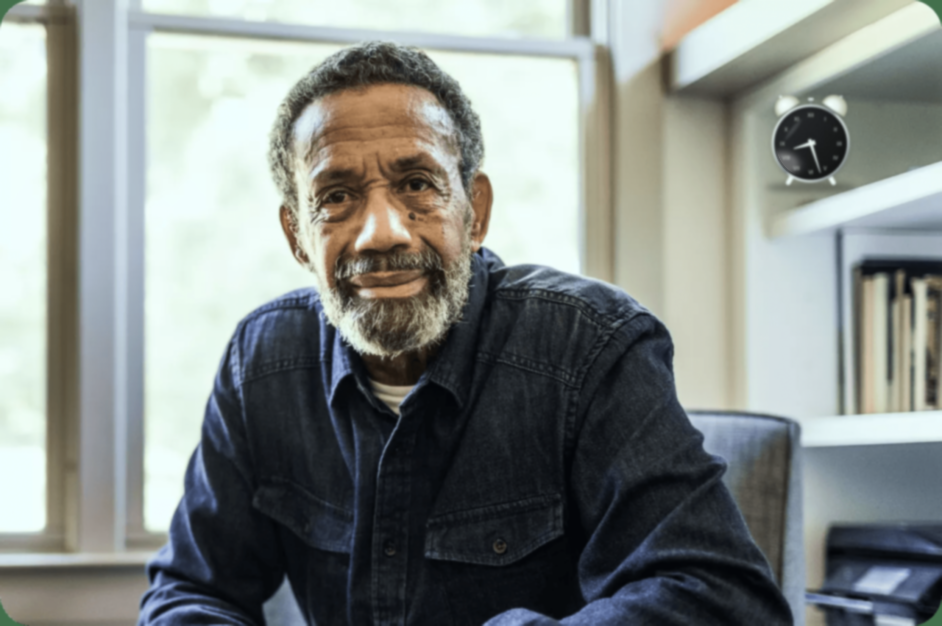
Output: **8:27**
